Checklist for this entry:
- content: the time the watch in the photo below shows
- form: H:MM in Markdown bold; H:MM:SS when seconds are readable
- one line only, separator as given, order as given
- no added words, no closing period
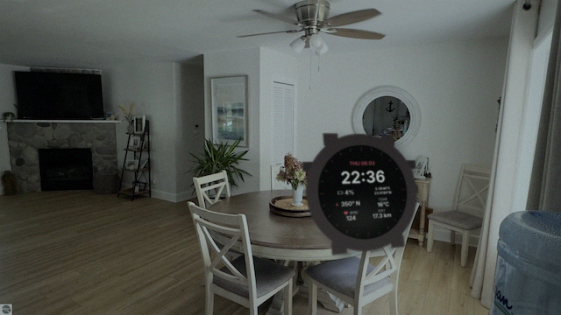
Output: **22:36**
